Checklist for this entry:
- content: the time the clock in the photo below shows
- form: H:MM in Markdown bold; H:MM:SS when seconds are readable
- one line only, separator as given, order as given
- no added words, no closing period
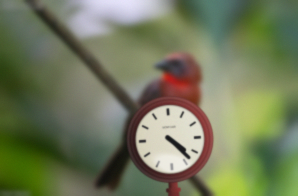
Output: **4:23**
